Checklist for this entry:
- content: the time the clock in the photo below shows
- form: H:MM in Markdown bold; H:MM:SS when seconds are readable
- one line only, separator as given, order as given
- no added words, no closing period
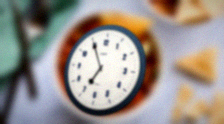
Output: **6:55**
